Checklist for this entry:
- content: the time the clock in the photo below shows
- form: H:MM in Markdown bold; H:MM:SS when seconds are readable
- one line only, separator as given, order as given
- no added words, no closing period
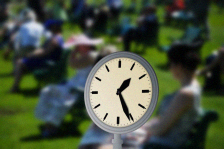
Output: **1:26**
